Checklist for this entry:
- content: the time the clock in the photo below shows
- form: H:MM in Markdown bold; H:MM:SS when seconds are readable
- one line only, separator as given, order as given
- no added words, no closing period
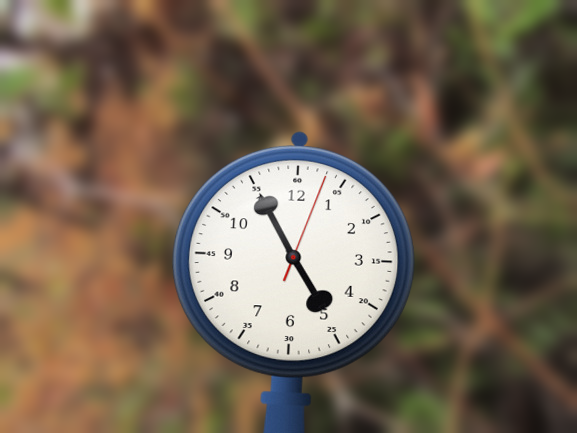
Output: **4:55:03**
